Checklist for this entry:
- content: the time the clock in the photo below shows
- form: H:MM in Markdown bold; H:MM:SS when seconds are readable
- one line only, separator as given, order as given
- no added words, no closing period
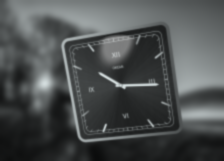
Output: **10:16**
